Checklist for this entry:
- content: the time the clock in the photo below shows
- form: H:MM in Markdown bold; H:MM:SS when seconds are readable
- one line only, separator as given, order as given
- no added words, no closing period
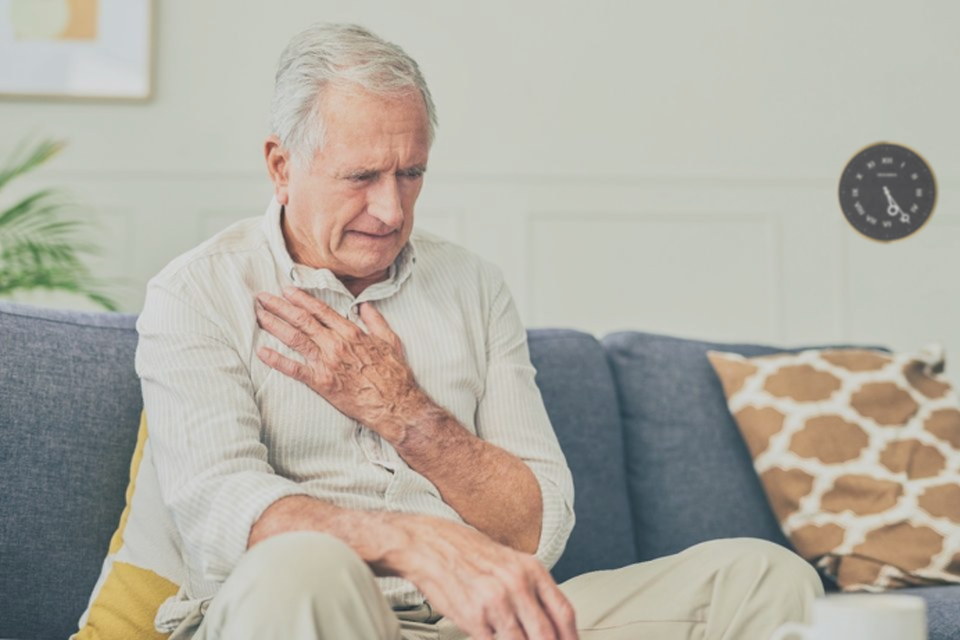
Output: **5:24**
